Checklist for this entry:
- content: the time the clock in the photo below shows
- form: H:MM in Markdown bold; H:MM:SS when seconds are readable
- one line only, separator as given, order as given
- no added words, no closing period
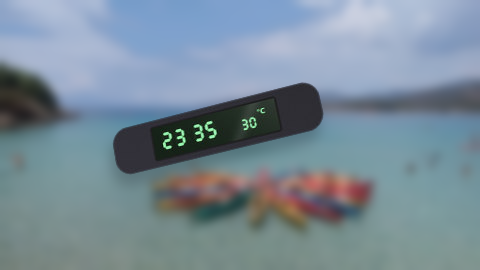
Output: **23:35**
